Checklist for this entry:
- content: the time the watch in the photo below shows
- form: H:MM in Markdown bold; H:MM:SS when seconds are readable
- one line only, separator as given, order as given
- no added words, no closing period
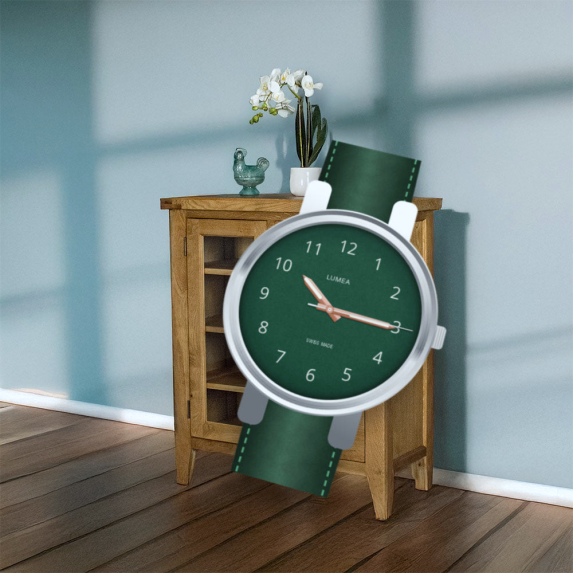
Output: **10:15:15**
